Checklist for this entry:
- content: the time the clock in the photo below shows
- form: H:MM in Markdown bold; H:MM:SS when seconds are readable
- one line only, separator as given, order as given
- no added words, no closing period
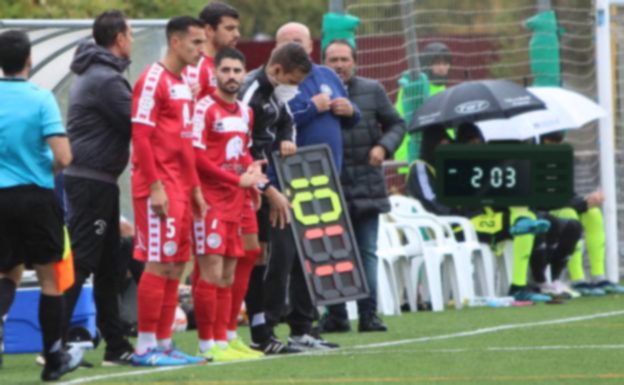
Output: **2:03**
